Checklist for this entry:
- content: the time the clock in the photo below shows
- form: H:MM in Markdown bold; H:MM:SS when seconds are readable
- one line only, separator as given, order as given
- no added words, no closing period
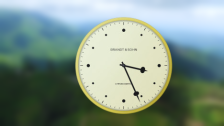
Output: **3:26**
